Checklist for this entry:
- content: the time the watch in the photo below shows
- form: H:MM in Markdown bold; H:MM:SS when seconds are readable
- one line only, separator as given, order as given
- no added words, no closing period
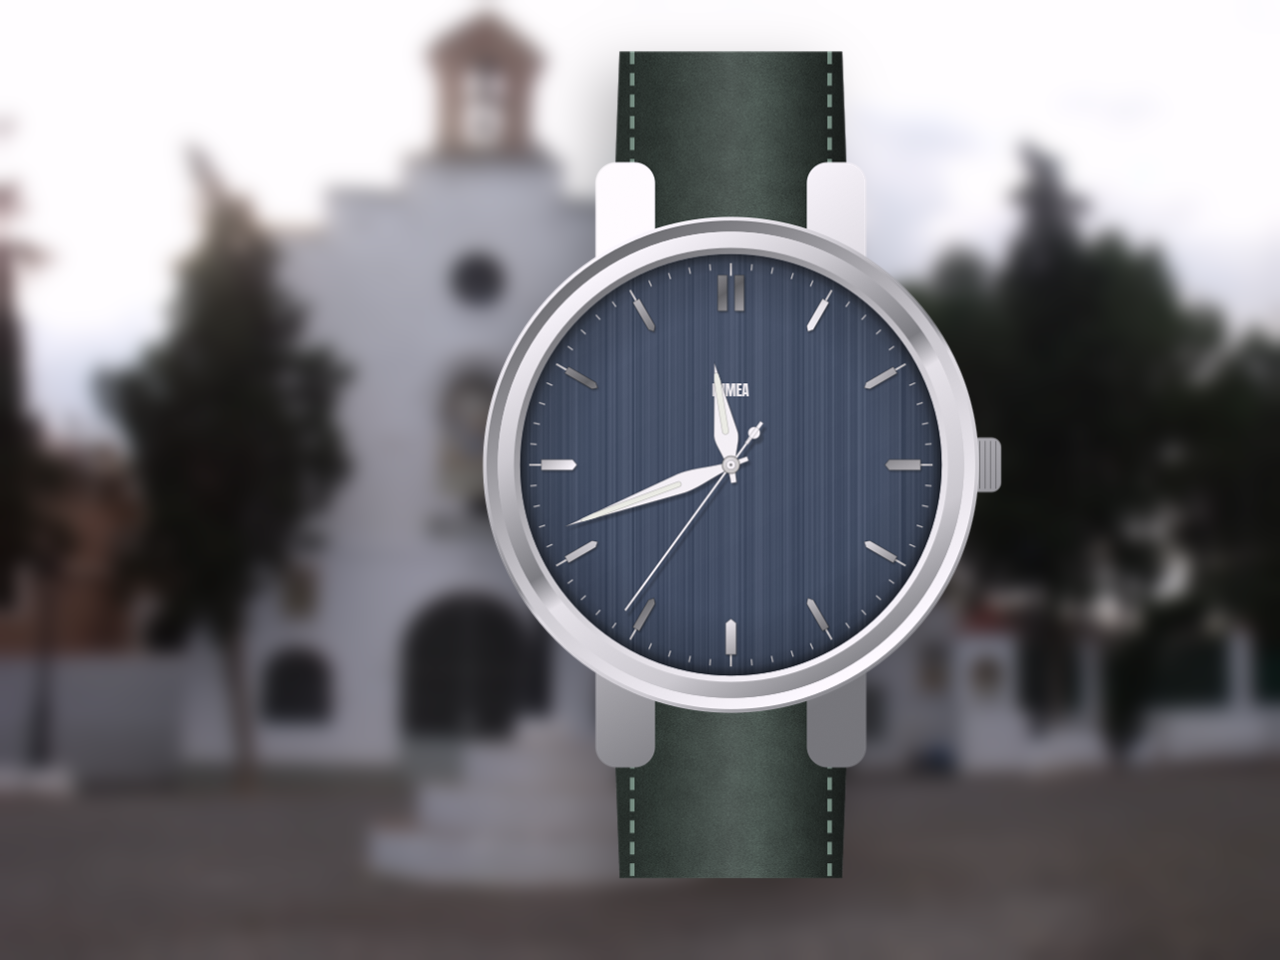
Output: **11:41:36**
